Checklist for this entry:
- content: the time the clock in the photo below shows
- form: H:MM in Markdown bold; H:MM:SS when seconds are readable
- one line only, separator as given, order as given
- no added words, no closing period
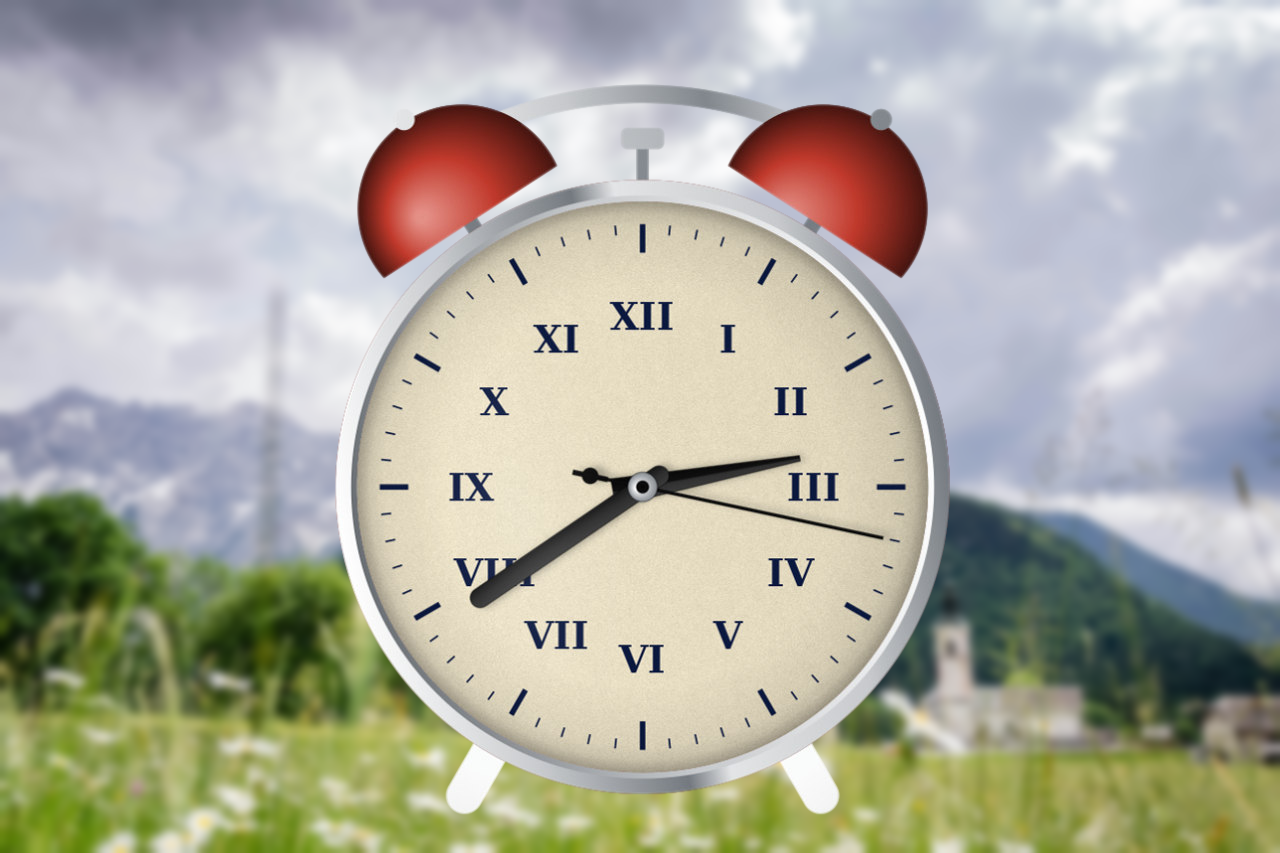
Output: **2:39:17**
